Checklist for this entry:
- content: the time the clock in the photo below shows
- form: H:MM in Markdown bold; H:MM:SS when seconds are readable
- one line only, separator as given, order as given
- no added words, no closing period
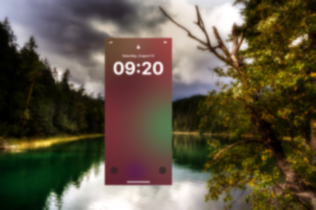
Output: **9:20**
